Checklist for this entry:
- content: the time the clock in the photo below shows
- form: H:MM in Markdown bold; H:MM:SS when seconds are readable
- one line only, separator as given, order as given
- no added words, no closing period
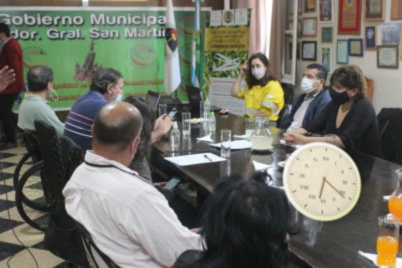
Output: **6:21**
